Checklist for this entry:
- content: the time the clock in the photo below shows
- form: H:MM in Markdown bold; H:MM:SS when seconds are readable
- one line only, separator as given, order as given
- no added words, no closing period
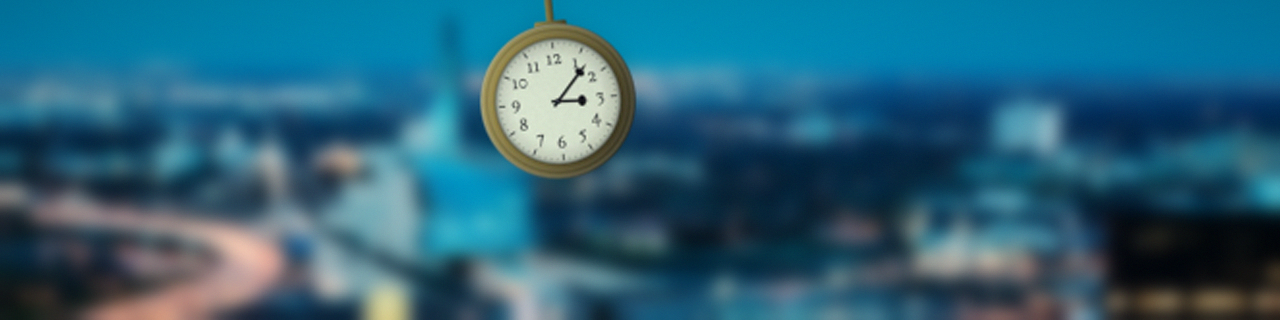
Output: **3:07**
